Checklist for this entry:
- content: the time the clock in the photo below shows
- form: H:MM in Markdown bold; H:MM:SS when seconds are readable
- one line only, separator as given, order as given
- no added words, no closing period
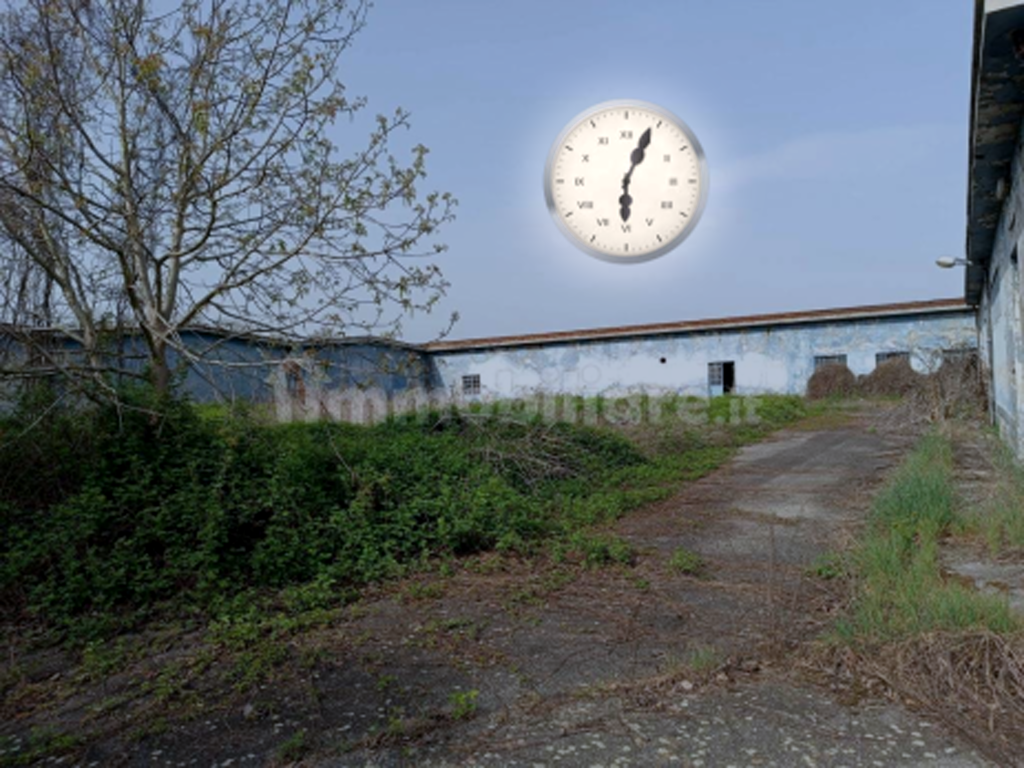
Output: **6:04**
